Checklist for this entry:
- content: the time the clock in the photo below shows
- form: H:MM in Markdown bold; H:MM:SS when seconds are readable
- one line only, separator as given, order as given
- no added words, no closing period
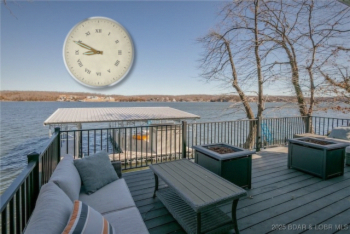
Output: **8:49**
